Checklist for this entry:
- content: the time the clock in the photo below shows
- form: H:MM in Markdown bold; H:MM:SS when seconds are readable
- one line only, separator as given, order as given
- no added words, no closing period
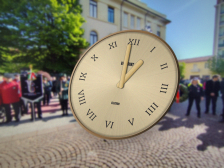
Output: **12:59**
